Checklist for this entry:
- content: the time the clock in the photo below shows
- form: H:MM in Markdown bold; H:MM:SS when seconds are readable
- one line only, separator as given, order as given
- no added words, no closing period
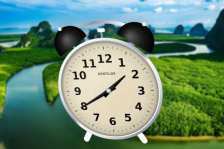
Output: **1:40**
